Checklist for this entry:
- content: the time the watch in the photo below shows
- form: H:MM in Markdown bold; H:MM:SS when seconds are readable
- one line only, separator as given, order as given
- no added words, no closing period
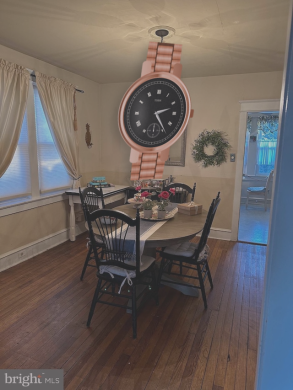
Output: **2:24**
